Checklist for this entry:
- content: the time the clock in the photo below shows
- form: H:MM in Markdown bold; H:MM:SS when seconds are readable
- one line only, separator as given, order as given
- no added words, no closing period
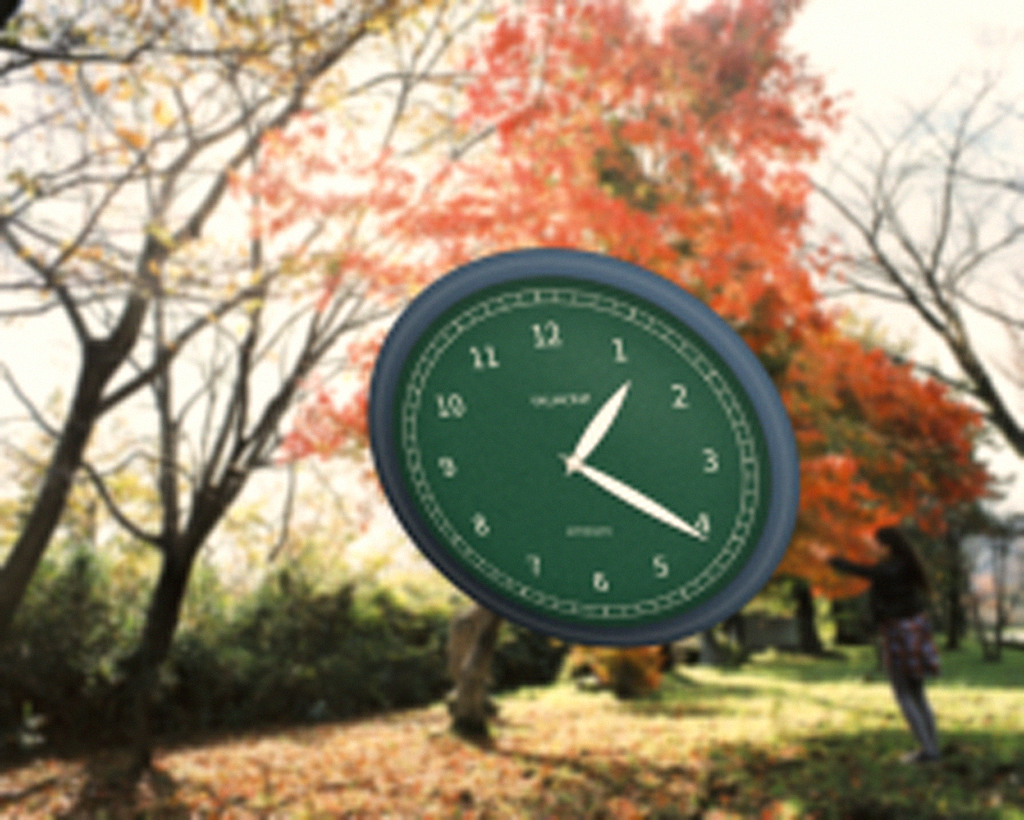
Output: **1:21**
